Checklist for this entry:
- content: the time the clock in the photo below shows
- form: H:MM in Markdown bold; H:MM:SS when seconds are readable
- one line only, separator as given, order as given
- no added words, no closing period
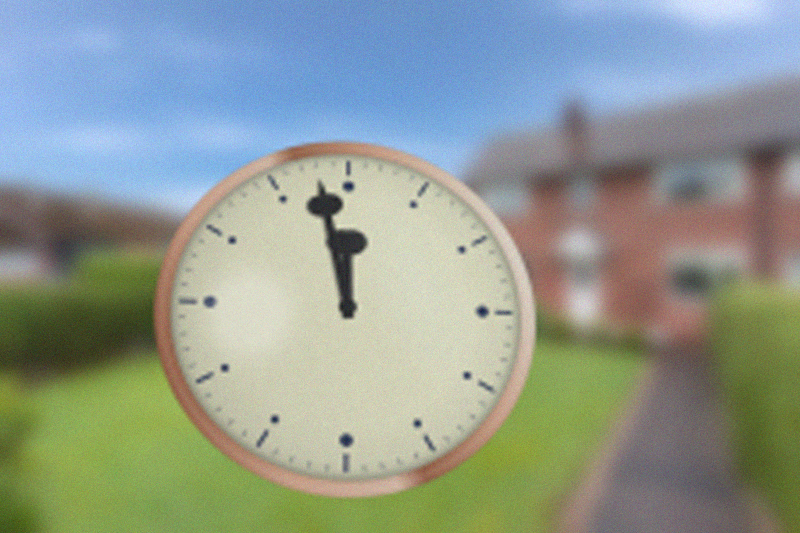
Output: **11:58**
